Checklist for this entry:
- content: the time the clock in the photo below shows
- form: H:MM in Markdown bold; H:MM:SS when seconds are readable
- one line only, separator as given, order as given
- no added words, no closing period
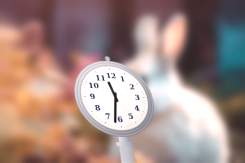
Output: **11:32**
